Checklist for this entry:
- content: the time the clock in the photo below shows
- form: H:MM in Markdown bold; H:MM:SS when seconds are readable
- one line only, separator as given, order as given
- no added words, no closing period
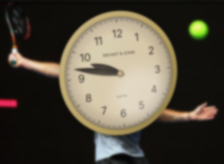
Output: **9:47**
